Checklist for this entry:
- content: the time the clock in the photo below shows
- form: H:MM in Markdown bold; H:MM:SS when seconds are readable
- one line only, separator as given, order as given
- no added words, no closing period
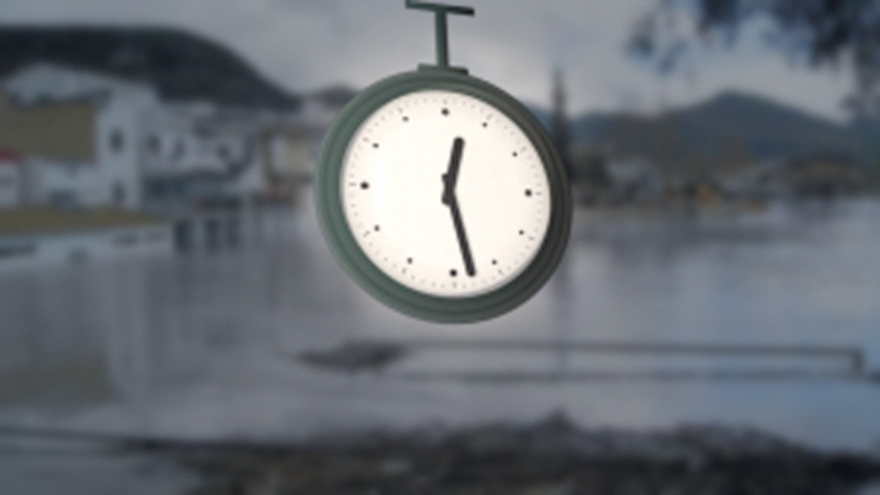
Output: **12:28**
